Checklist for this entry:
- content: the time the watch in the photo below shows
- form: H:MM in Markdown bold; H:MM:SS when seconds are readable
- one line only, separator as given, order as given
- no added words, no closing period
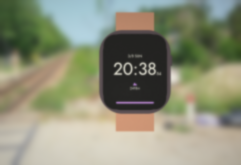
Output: **20:38**
